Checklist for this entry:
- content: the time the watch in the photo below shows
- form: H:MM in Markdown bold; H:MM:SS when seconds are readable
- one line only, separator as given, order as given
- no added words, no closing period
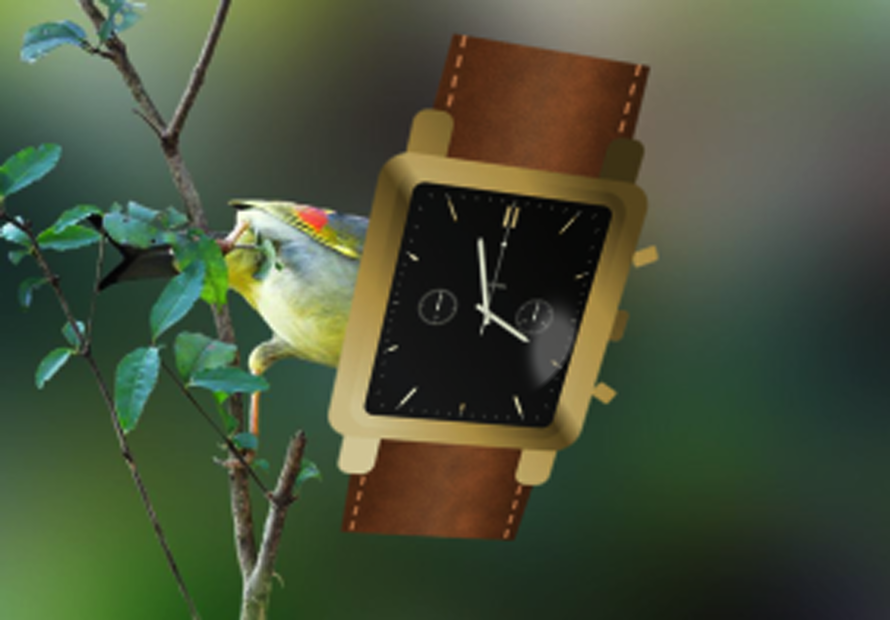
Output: **3:57**
